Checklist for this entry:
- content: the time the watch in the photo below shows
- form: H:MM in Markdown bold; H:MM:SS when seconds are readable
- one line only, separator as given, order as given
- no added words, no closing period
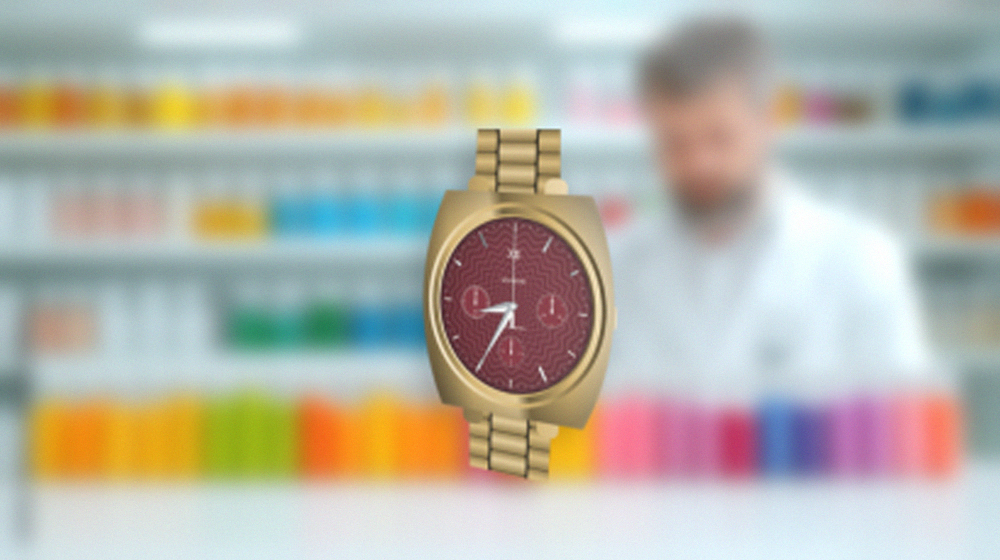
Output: **8:35**
